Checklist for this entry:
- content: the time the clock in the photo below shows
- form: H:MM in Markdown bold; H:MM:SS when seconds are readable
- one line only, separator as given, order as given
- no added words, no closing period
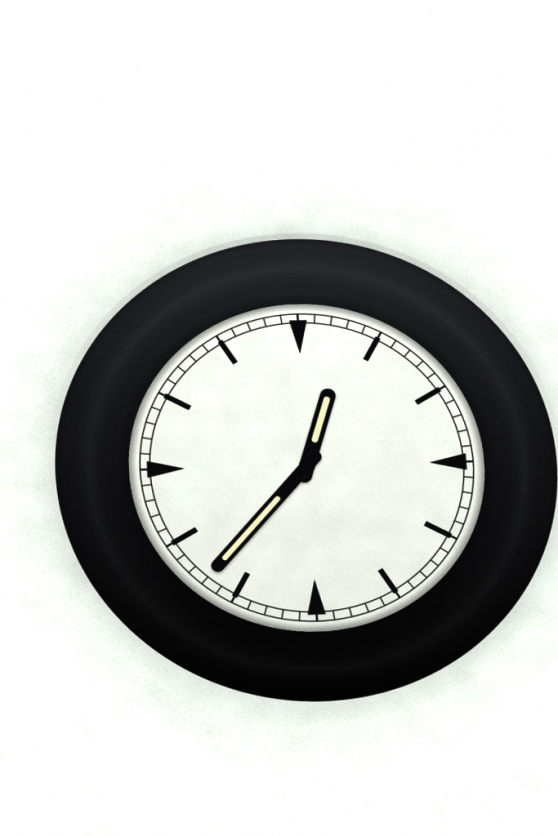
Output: **12:37**
